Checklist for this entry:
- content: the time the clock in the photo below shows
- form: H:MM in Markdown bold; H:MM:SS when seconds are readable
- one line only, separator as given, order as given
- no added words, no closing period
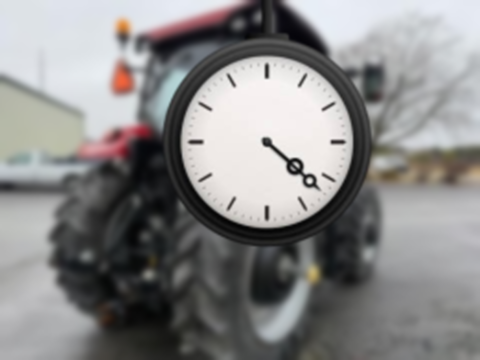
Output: **4:22**
